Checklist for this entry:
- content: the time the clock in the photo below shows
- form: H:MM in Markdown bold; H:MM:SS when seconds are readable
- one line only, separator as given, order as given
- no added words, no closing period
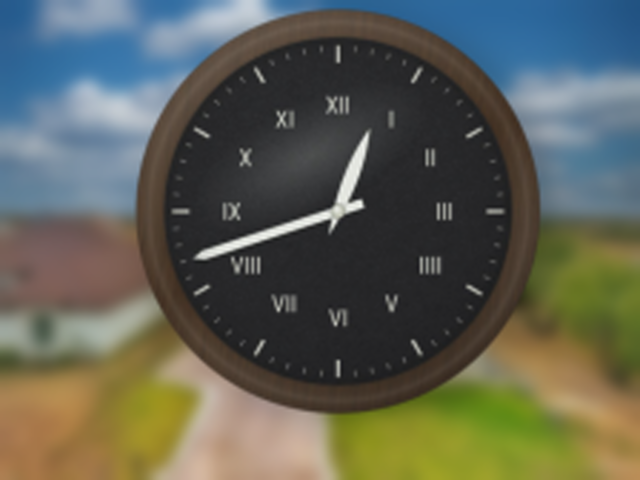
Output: **12:42**
